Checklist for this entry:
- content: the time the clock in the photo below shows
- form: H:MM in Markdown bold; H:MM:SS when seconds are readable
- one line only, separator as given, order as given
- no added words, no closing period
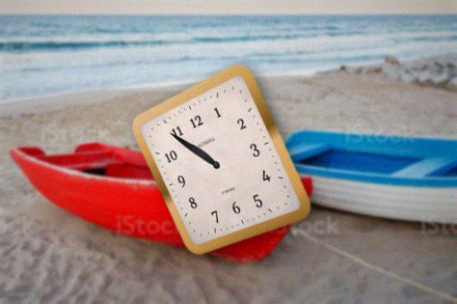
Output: **10:54**
